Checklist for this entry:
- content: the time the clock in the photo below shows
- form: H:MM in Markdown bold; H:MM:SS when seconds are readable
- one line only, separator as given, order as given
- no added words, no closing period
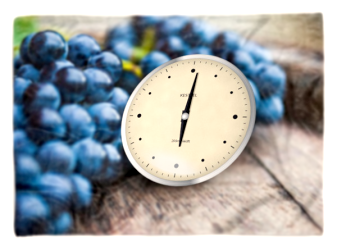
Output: **6:01**
